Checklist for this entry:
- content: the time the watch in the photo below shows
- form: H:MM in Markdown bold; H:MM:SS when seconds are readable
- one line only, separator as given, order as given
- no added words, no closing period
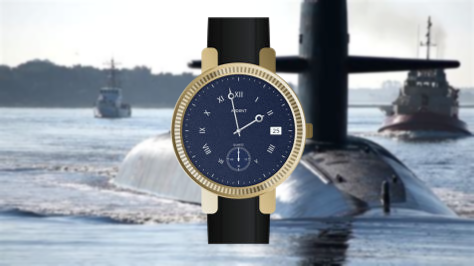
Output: **1:58**
